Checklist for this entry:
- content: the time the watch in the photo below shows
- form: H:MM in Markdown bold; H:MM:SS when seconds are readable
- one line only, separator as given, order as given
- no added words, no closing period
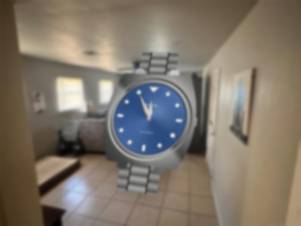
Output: **11:55**
